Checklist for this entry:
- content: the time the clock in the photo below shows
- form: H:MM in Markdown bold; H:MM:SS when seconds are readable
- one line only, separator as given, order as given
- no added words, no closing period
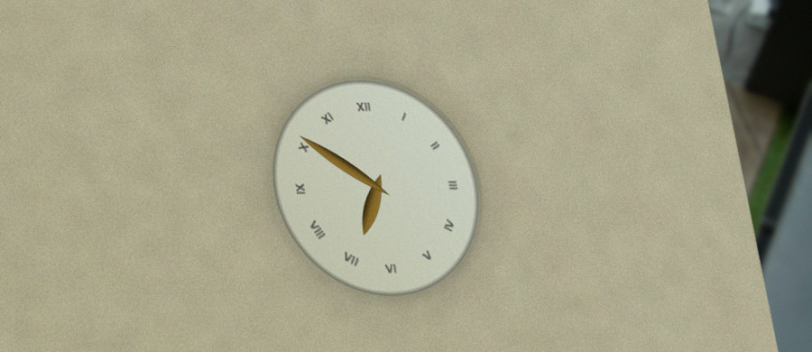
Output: **6:51**
